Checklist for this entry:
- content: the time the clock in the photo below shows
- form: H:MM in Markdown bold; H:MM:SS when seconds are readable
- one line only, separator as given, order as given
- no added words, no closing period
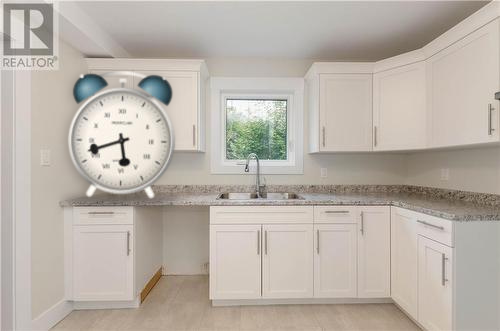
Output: **5:42**
